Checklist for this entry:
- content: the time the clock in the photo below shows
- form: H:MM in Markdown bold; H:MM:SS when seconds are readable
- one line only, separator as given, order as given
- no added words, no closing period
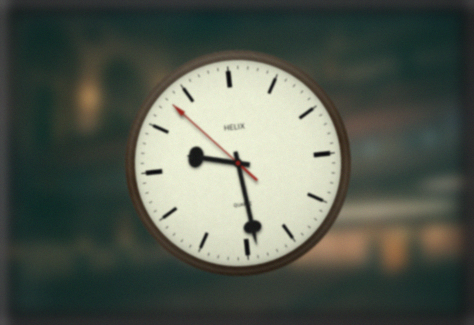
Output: **9:28:53**
